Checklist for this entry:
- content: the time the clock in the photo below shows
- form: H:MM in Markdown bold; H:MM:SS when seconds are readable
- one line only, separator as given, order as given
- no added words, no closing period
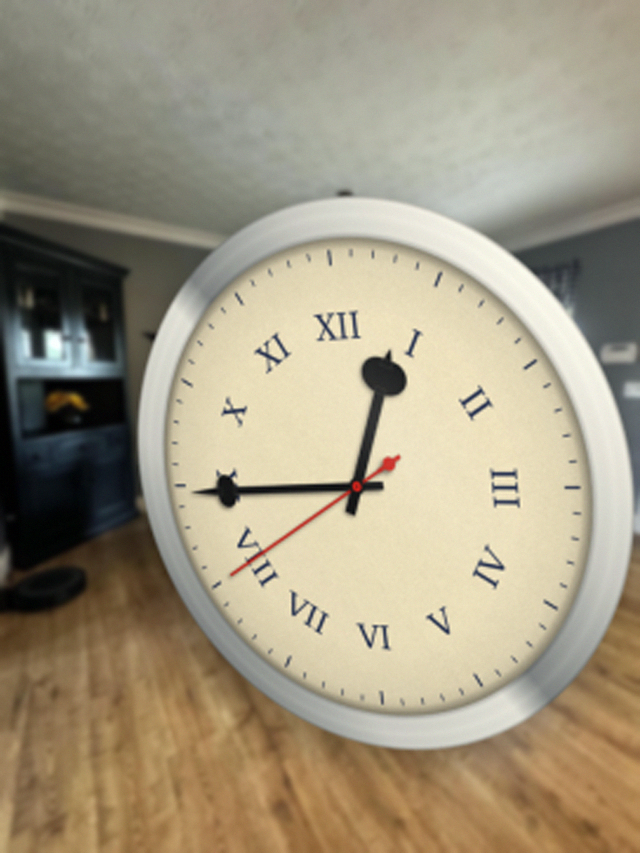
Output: **12:44:40**
